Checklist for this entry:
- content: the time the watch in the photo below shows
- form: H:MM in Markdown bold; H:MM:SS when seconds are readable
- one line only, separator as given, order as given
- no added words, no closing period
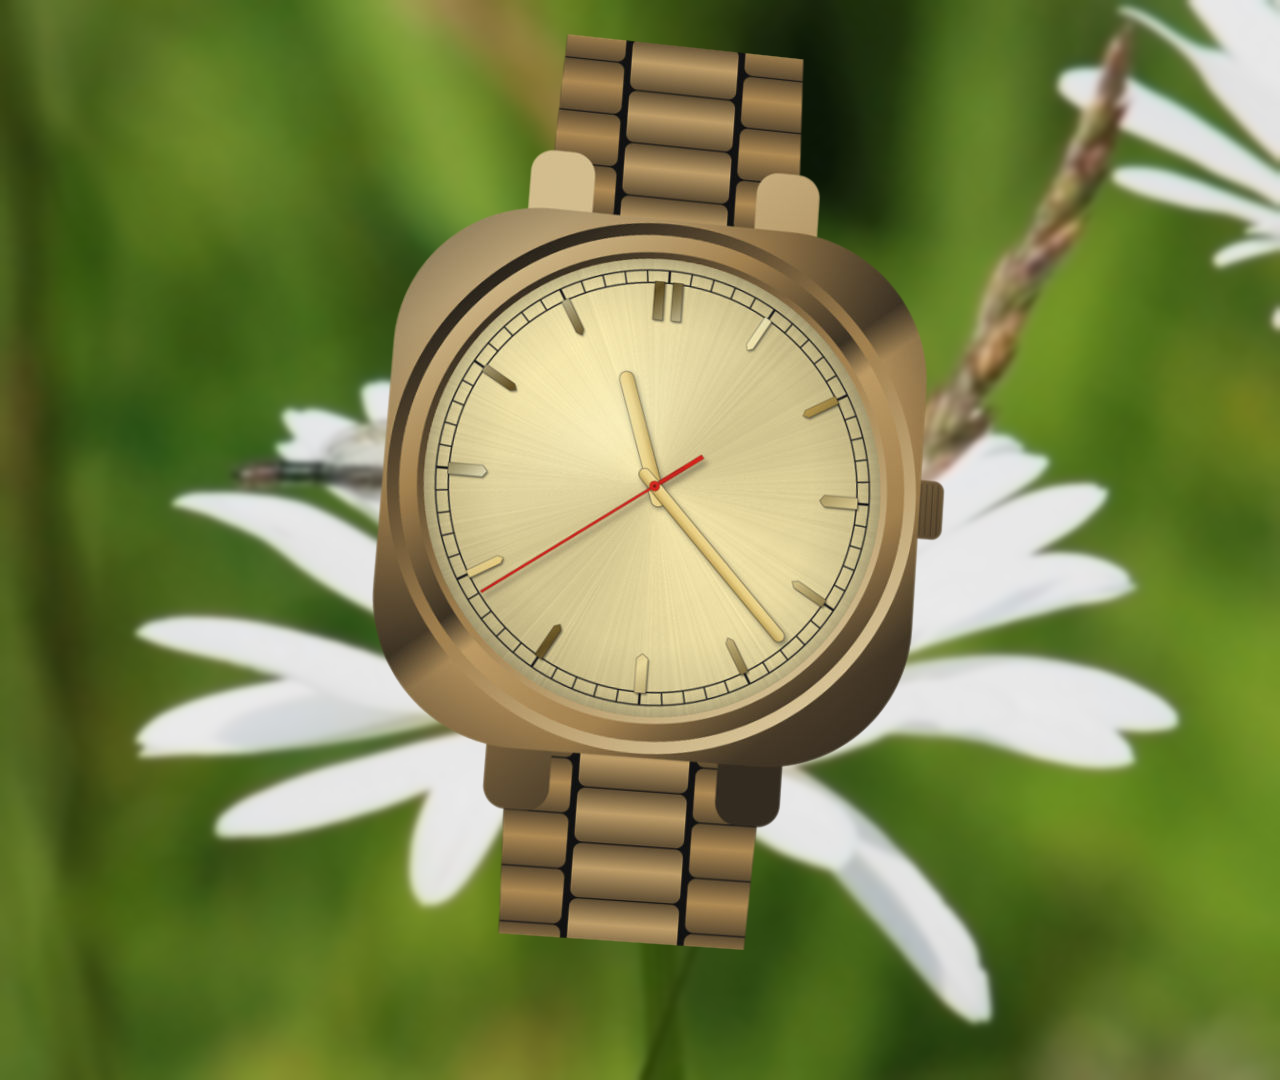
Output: **11:22:39**
